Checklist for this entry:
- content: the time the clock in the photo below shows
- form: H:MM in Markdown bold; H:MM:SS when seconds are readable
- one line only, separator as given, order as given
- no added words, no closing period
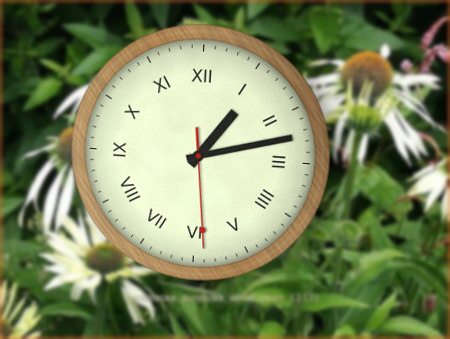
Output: **1:12:29**
